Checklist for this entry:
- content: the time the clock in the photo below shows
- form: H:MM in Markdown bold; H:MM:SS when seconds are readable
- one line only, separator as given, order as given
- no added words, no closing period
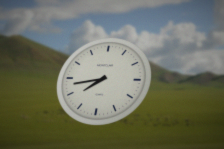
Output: **7:43**
